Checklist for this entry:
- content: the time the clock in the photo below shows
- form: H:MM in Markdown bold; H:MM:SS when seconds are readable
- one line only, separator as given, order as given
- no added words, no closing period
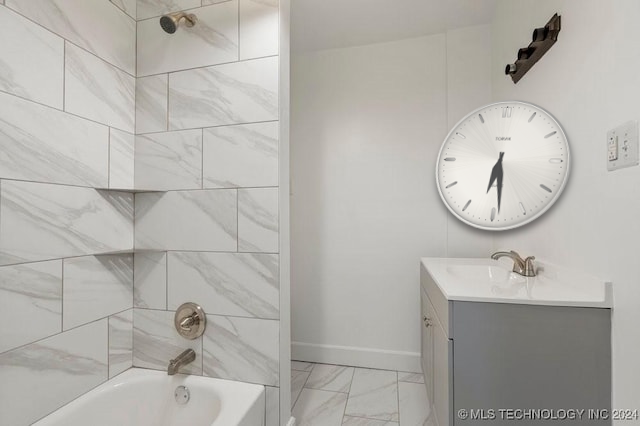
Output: **6:29**
